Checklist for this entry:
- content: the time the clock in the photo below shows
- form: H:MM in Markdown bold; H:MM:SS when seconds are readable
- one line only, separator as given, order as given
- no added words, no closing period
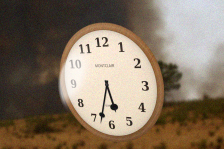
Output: **5:33**
